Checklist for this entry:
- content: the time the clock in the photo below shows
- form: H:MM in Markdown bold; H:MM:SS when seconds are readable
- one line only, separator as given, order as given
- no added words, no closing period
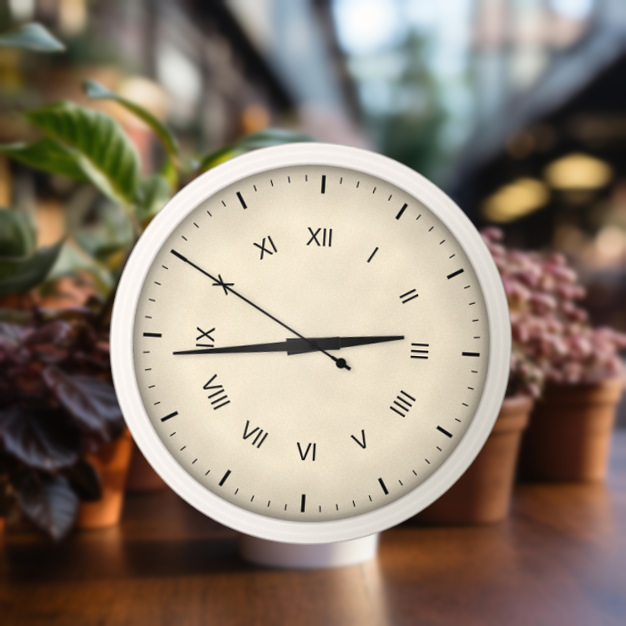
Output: **2:43:50**
